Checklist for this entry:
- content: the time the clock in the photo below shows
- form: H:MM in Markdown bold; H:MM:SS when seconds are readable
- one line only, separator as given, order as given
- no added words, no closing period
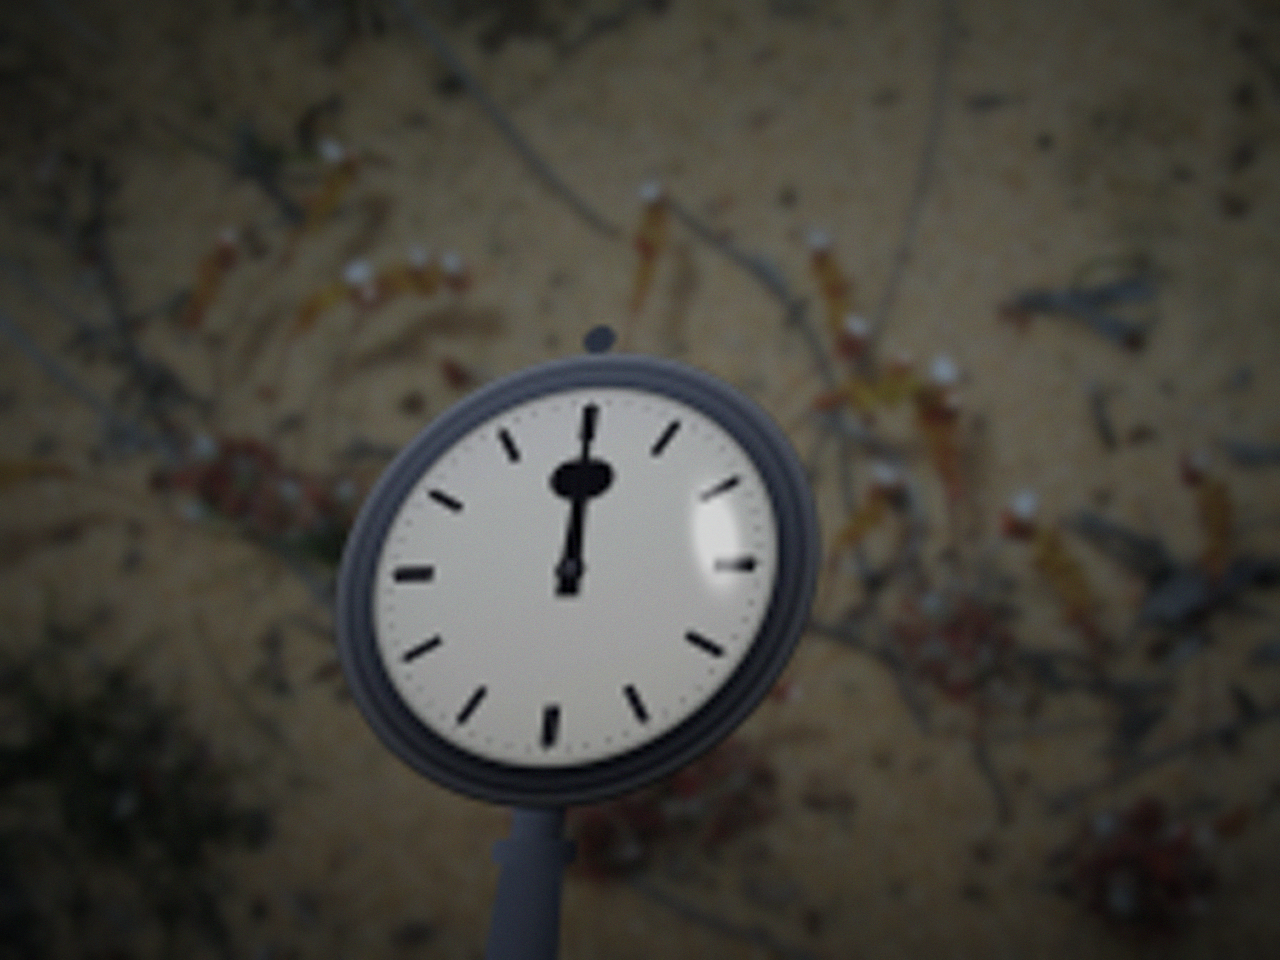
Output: **12:00**
